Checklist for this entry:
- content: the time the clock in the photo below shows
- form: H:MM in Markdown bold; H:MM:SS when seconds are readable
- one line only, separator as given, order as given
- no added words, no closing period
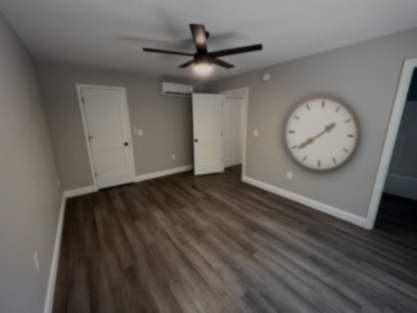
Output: **1:39**
